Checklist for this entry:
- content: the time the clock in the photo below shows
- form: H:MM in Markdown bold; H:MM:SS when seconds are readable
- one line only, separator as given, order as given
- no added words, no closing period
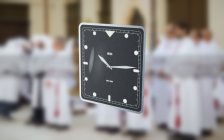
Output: **10:14**
